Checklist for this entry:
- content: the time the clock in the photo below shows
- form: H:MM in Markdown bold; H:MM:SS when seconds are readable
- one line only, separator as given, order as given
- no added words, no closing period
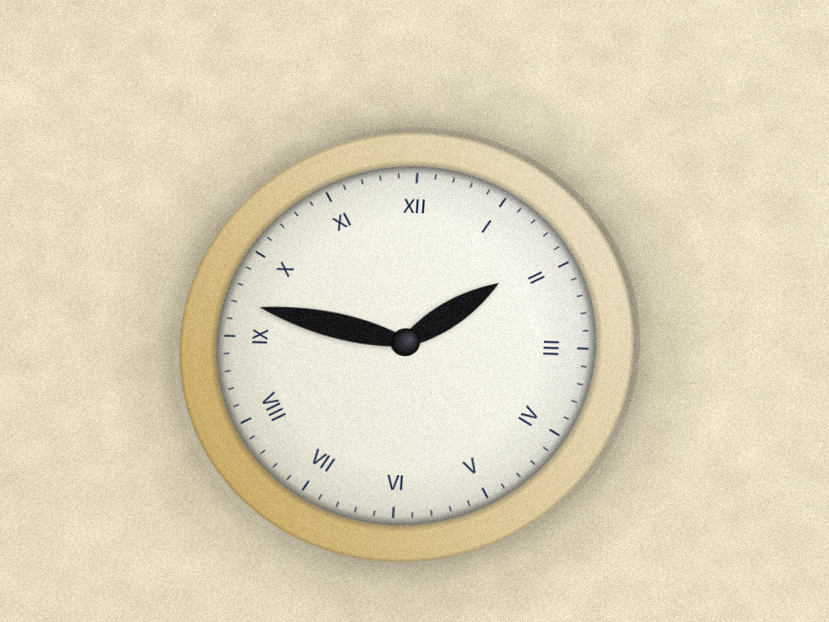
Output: **1:47**
